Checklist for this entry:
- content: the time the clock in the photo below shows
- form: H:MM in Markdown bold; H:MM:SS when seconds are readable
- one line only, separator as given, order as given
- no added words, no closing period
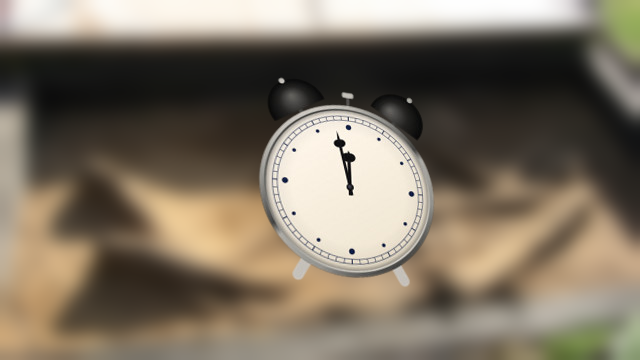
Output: **11:58**
